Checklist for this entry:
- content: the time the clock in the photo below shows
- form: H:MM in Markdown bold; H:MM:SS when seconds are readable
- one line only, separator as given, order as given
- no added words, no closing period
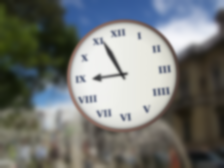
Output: **8:56**
